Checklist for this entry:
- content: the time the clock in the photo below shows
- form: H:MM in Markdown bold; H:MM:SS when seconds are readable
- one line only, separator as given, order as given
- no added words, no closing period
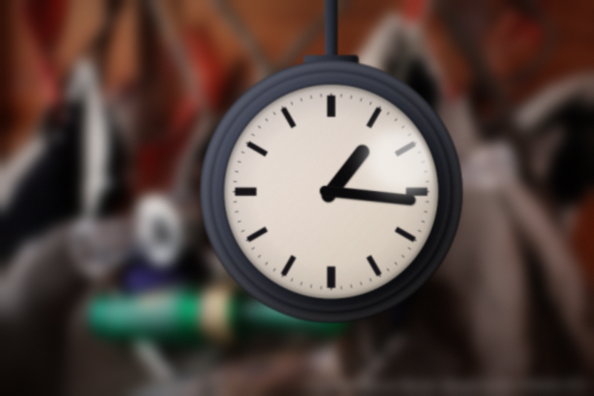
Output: **1:16**
